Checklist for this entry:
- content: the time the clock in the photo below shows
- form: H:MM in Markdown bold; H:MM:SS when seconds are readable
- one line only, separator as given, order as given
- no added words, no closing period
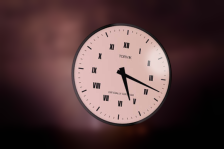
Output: **5:18**
